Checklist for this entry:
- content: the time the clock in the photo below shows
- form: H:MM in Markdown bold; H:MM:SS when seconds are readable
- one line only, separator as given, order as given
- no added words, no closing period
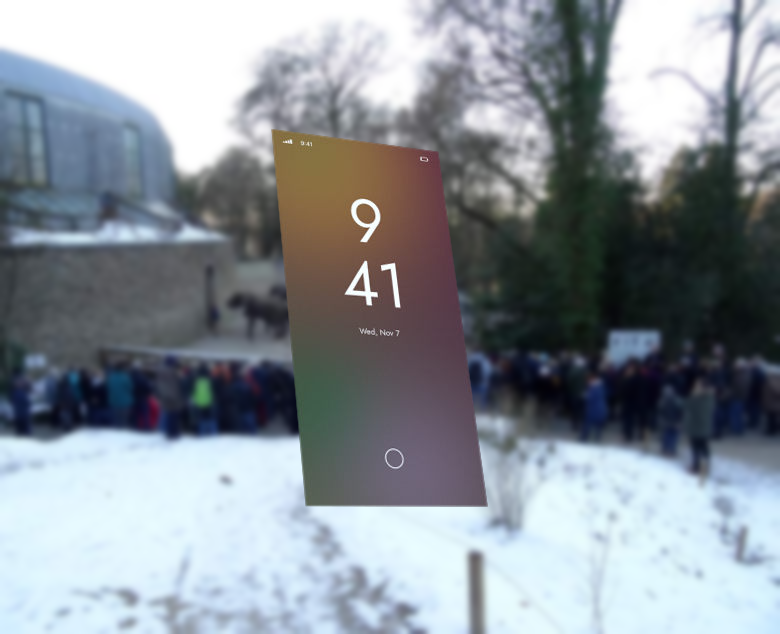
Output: **9:41**
